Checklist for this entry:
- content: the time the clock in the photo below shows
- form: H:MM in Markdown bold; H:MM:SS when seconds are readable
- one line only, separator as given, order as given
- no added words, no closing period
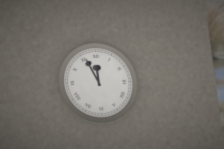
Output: **11:56**
